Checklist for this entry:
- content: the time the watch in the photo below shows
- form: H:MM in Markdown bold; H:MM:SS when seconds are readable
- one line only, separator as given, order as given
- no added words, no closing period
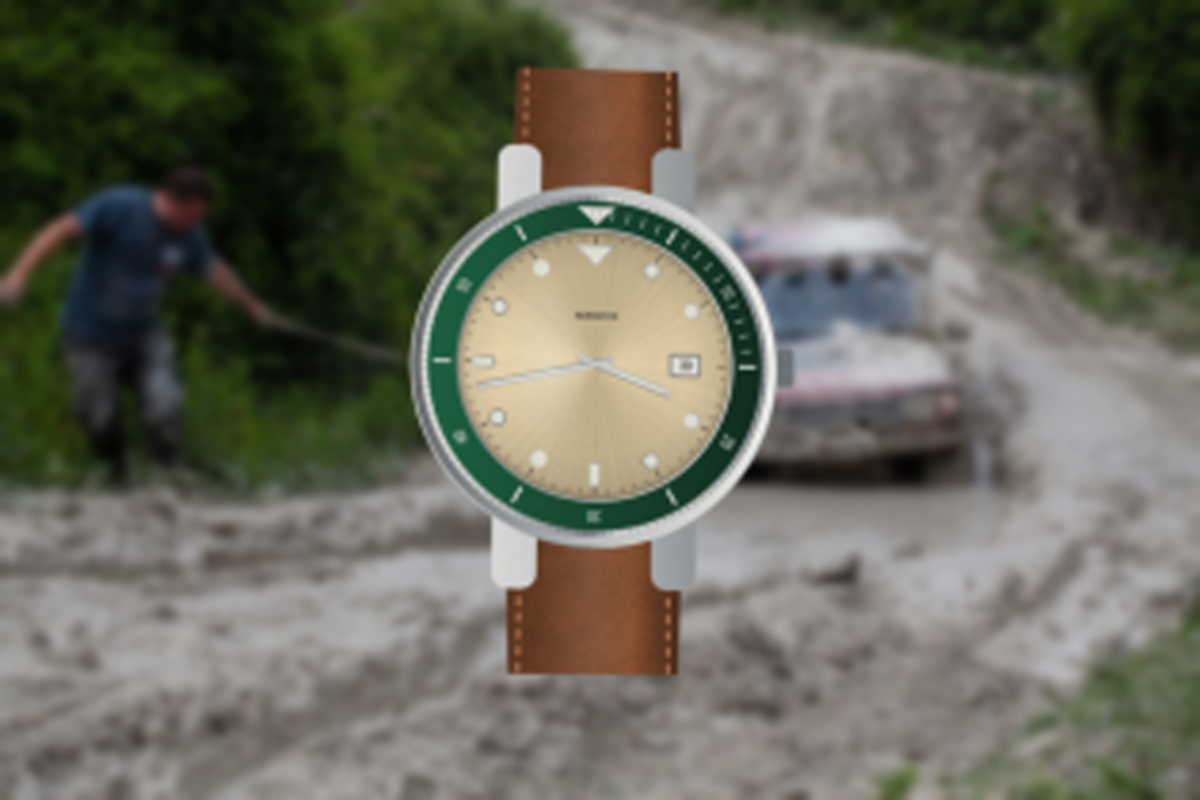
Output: **3:43**
